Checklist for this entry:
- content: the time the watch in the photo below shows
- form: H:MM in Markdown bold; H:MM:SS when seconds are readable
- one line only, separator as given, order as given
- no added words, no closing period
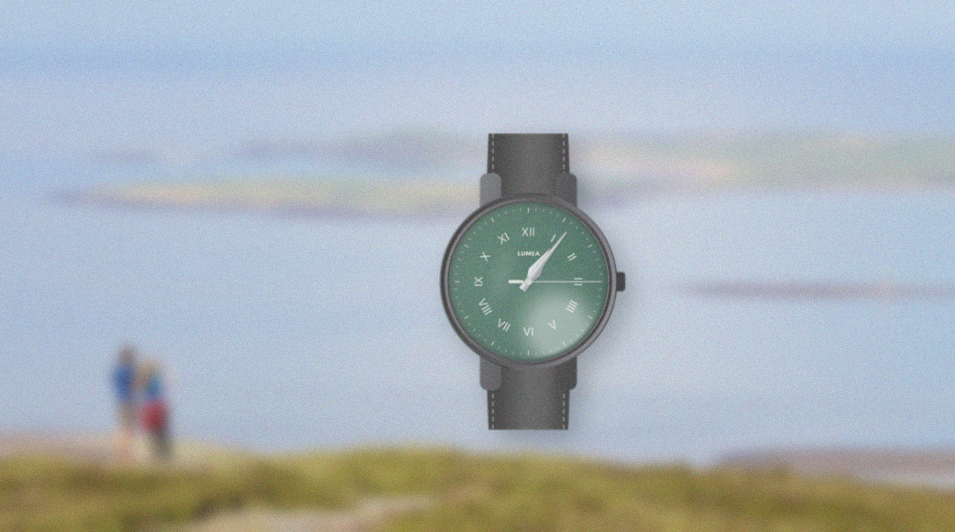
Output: **1:06:15**
